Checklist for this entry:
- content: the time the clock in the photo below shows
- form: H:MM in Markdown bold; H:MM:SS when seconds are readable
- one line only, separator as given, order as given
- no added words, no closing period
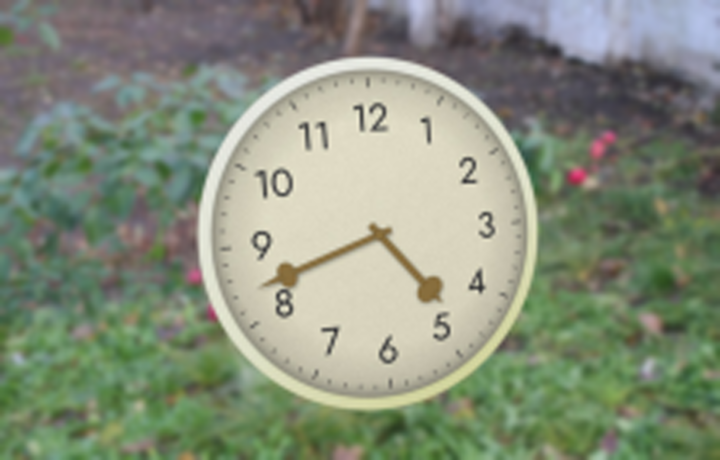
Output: **4:42**
